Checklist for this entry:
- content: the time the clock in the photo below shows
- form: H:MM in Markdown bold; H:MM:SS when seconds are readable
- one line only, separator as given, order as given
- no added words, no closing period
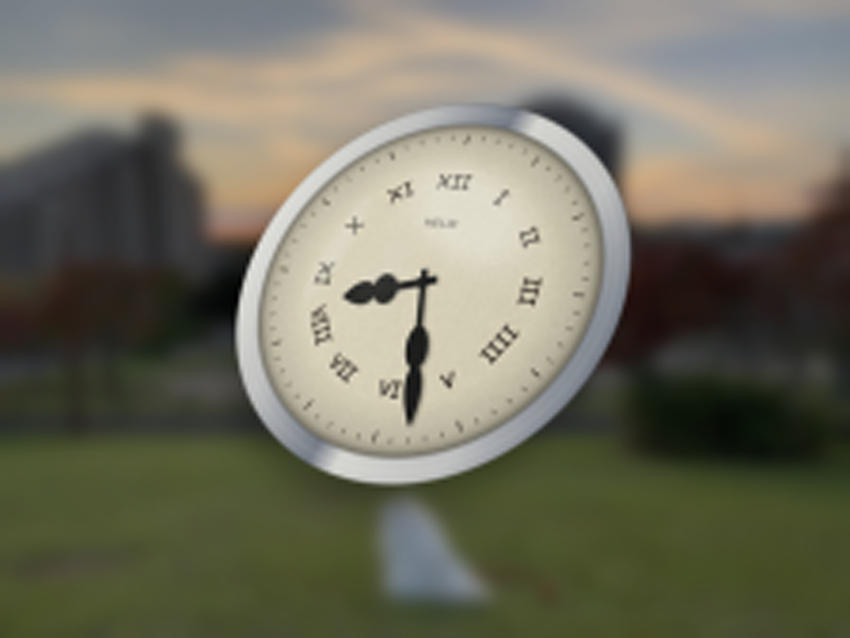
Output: **8:28**
